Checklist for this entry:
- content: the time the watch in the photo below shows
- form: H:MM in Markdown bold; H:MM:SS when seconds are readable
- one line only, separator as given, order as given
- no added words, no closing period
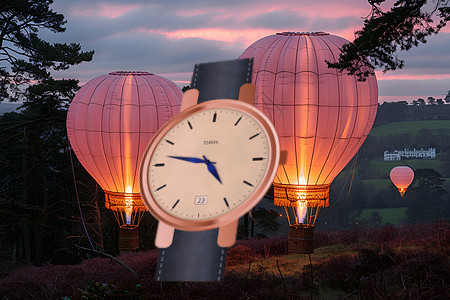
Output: **4:47**
